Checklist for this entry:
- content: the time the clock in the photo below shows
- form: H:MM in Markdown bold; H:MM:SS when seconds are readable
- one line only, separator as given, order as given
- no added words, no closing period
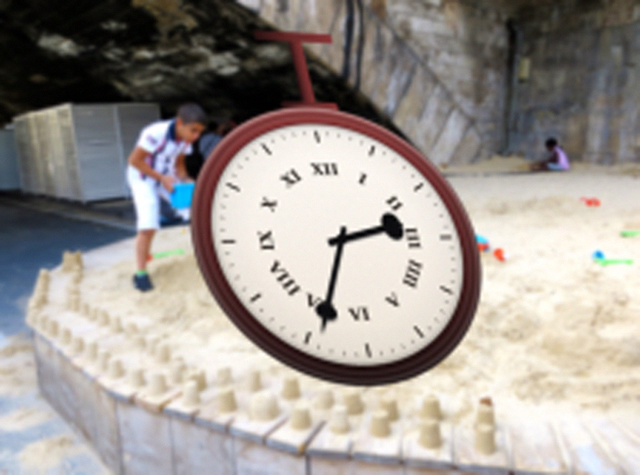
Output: **2:34**
